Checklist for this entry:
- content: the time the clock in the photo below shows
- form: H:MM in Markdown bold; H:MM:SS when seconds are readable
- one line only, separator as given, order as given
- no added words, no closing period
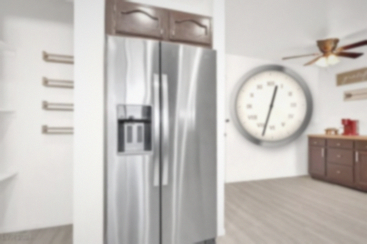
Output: **12:33**
